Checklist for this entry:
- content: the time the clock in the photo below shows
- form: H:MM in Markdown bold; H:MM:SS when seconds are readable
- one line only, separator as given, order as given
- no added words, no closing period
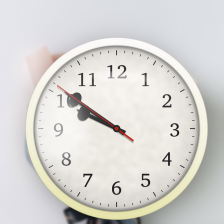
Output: **9:50:51**
